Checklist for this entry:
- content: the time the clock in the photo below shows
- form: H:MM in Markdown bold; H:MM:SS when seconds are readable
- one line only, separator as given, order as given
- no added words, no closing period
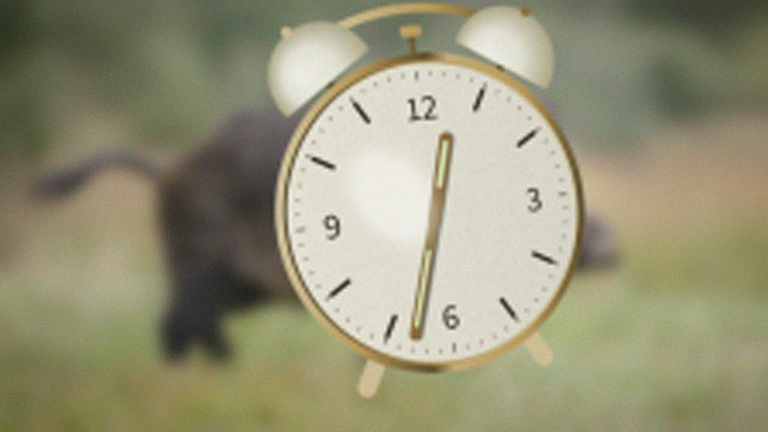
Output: **12:33**
